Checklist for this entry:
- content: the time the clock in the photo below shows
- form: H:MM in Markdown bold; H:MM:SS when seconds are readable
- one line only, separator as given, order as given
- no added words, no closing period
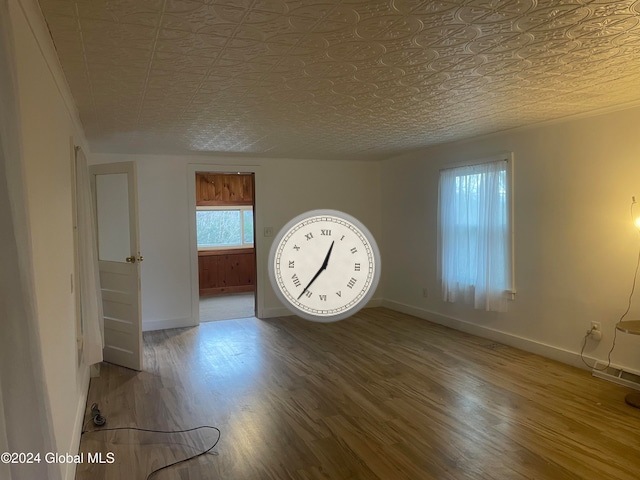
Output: **12:36**
